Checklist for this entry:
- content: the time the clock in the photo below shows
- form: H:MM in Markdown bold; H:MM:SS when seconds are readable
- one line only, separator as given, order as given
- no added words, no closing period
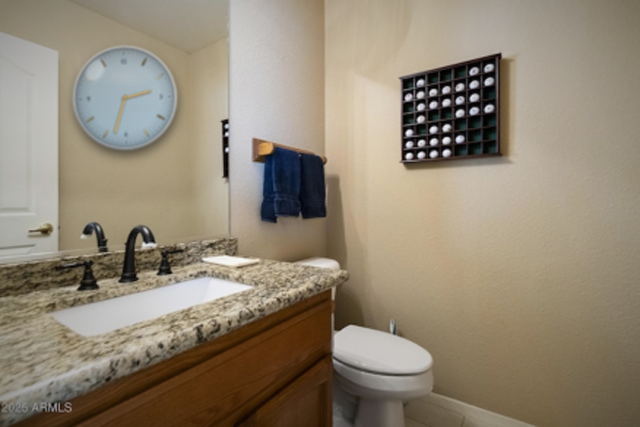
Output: **2:33**
